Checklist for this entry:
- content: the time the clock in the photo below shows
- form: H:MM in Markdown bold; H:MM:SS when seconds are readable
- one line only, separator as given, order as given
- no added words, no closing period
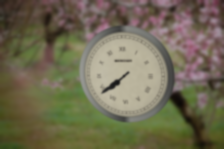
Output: **7:39**
